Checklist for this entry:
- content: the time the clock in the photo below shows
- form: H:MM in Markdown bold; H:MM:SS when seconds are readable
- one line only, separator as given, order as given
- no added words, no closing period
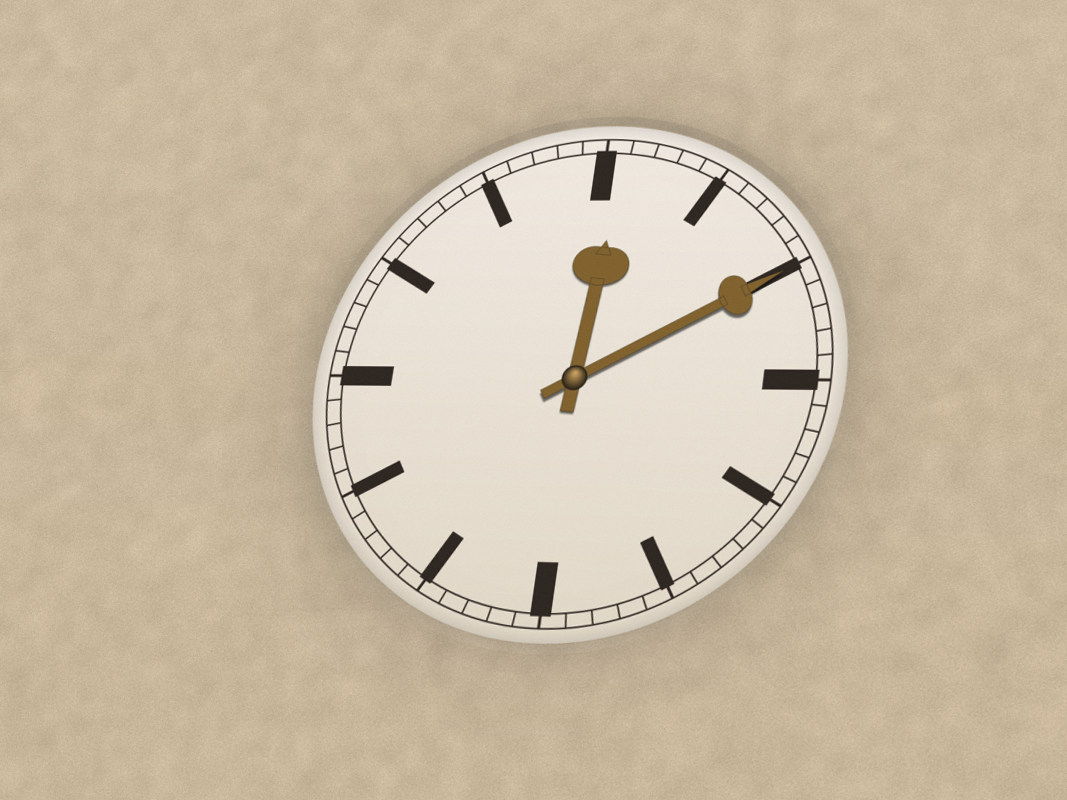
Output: **12:10**
